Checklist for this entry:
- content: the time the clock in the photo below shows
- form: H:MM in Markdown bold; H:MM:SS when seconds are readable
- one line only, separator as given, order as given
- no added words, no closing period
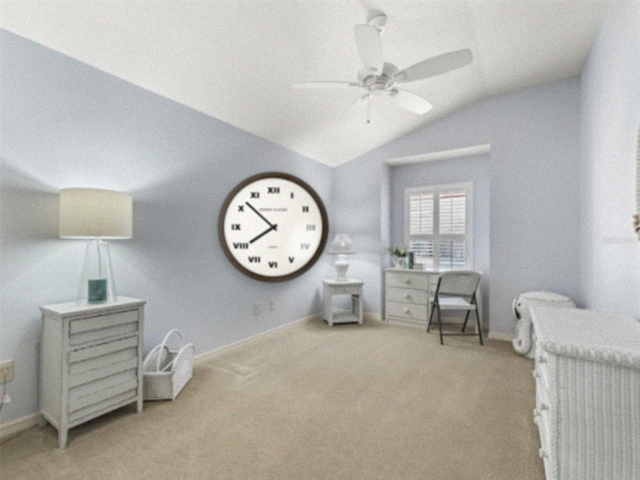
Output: **7:52**
